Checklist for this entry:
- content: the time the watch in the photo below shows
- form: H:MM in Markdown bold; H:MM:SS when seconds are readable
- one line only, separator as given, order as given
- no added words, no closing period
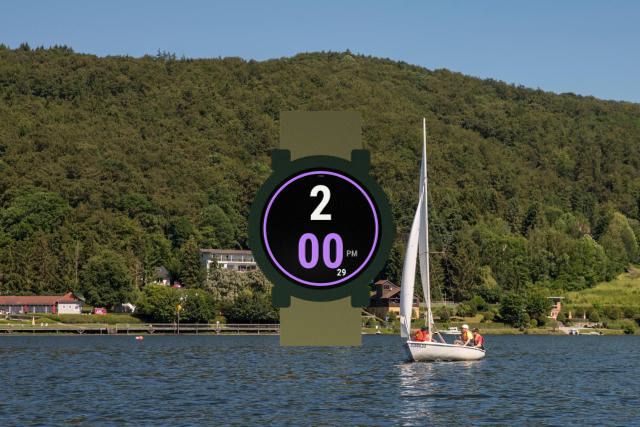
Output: **2:00:29**
